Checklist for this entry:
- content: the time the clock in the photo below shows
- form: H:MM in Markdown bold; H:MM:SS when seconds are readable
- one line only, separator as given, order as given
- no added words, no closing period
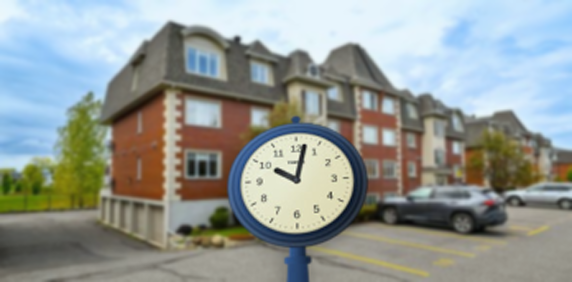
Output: **10:02**
